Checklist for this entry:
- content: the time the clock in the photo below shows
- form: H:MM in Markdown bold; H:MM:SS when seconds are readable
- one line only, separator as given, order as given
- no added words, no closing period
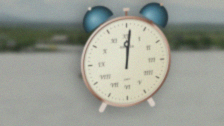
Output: **12:01**
